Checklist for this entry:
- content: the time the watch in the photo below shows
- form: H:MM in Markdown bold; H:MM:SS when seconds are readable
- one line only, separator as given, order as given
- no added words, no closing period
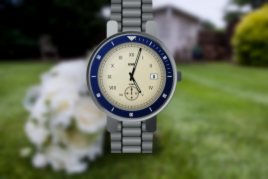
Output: **5:03**
